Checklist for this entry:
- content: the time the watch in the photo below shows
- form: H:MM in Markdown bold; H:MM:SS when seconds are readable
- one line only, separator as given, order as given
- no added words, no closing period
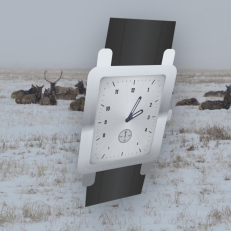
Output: **2:04**
